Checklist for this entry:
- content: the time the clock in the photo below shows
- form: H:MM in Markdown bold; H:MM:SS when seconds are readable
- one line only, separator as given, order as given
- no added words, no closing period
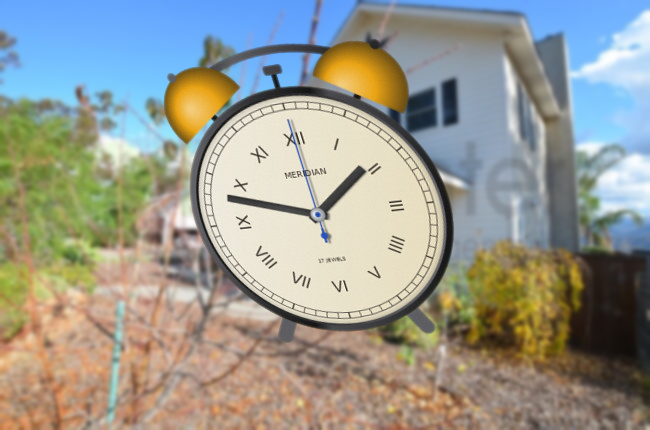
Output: **1:48:00**
